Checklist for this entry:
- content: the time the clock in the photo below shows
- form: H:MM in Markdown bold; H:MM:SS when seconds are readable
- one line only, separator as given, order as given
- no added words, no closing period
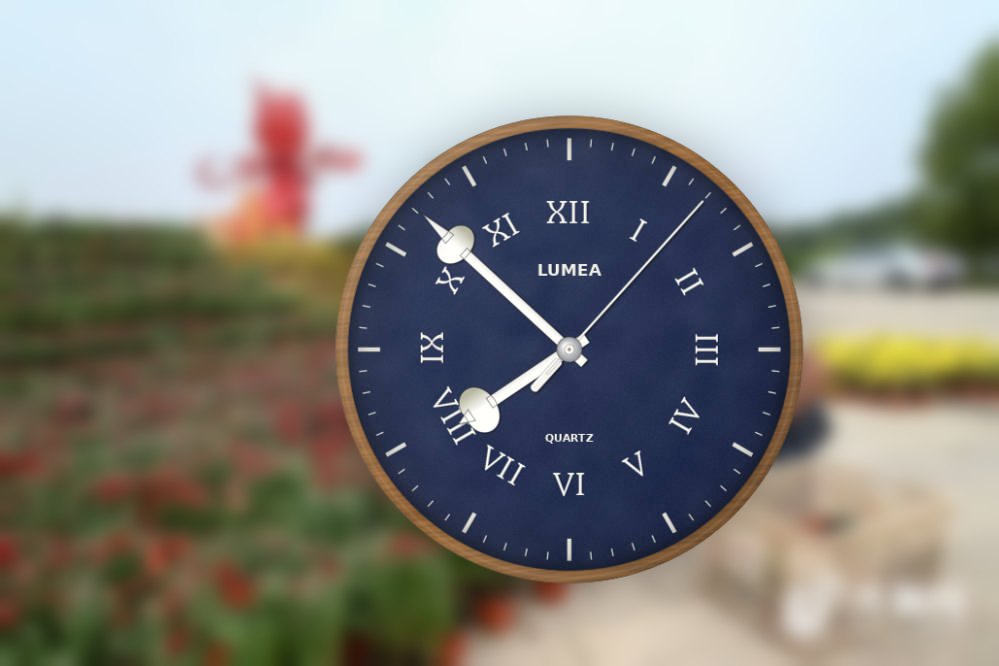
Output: **7:52:07**
